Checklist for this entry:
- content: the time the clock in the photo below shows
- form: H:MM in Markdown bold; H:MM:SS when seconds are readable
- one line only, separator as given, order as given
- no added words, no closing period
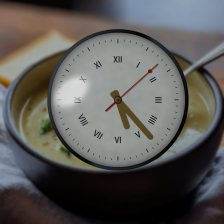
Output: **5:23:08**
